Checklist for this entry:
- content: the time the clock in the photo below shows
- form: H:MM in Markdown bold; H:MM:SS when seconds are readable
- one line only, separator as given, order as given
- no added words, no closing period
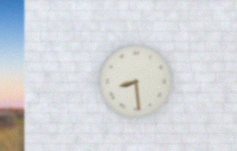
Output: **8:29**
